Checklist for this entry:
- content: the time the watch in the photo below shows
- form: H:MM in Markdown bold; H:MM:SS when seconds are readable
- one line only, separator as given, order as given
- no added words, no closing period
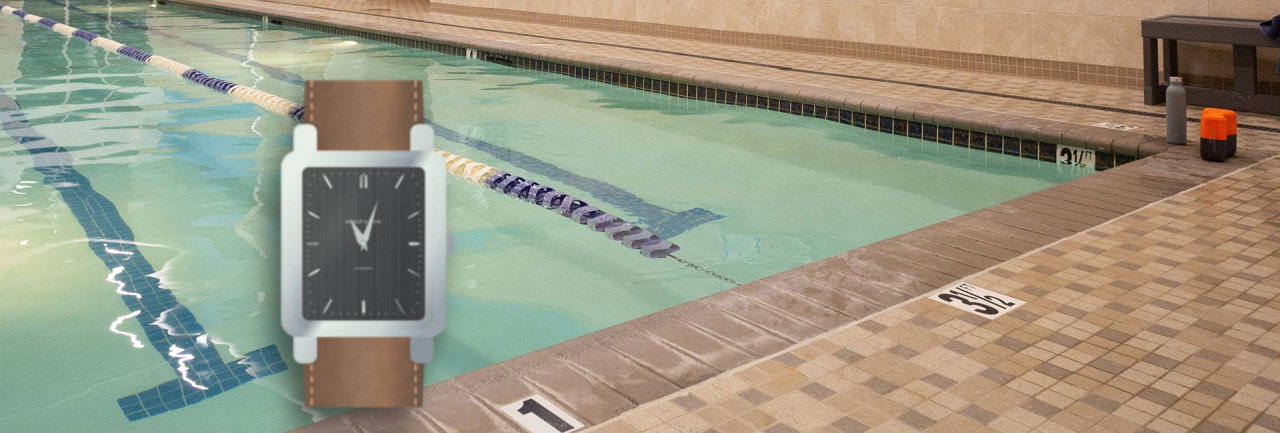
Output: **11:03**
